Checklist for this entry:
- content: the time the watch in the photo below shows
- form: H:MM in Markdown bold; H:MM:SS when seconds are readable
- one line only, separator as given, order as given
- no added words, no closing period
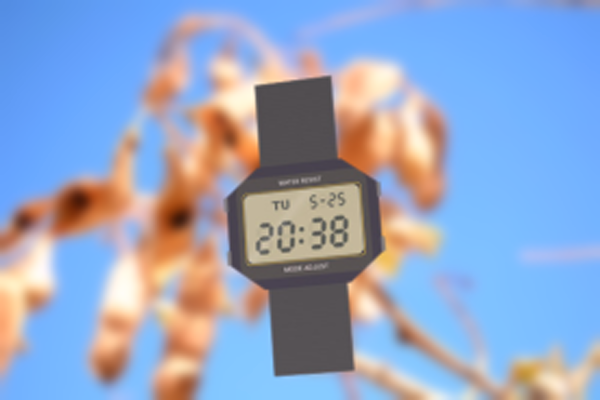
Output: **20:38**
